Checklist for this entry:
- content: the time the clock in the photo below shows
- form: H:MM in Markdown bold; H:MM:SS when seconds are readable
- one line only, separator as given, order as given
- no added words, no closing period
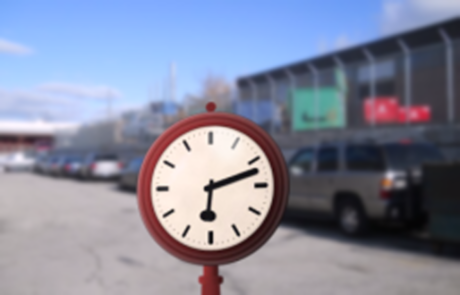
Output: **6:12**
